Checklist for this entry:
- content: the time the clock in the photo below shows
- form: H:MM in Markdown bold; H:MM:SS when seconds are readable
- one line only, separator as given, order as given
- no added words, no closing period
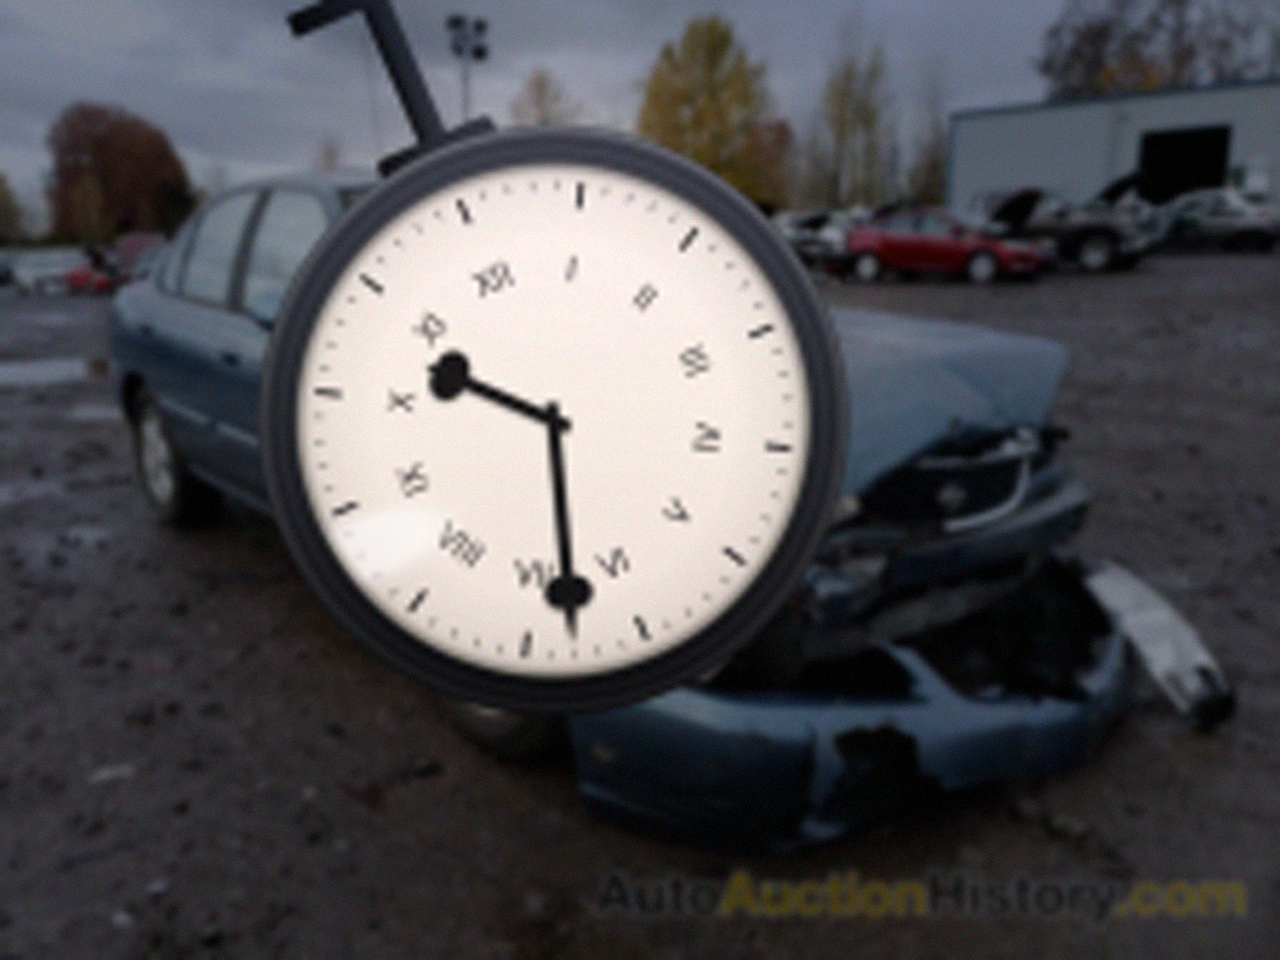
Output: **10:33**
